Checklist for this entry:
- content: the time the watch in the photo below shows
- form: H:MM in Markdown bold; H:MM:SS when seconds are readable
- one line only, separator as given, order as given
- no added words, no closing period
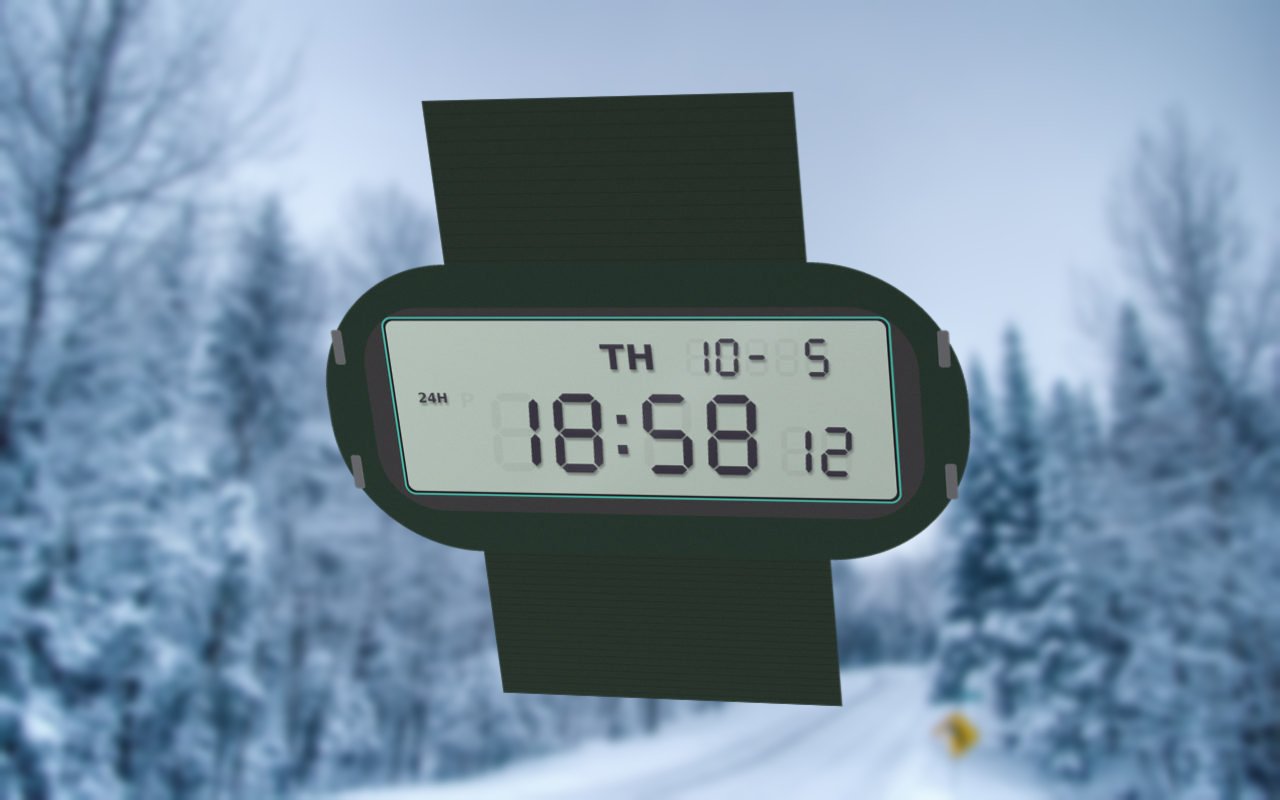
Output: **18:58:12**
